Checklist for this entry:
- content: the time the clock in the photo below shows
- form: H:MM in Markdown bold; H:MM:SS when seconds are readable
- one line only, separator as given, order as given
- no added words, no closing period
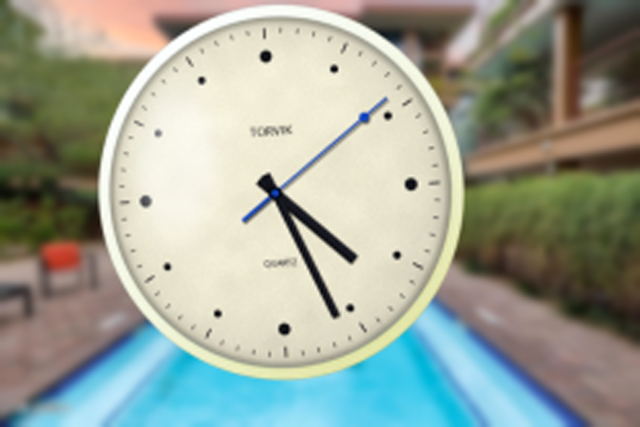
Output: **4:26:09**
